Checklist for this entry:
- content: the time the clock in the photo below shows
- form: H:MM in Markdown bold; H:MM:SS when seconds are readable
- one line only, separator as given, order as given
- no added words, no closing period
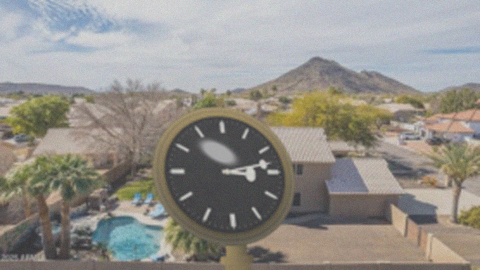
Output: **3:13**
